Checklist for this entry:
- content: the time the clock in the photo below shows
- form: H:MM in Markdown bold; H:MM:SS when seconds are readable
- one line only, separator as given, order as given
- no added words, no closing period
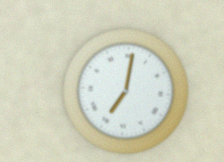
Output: **7:01**
